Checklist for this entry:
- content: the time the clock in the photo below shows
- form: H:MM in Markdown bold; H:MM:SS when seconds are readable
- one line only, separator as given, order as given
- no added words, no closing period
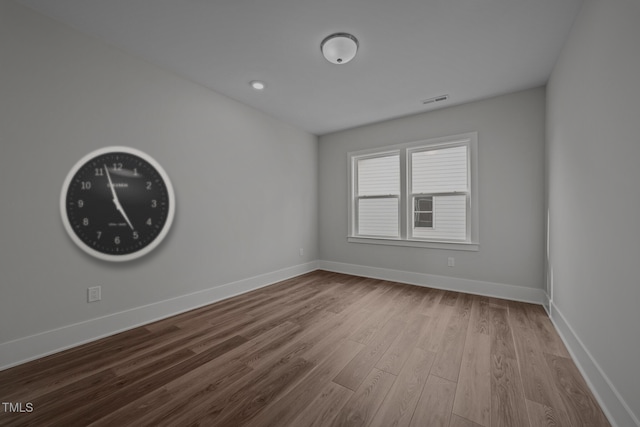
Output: **4:57**
